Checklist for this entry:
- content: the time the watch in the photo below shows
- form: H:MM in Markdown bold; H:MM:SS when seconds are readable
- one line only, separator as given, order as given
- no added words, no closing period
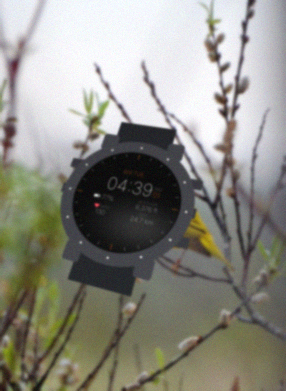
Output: **4:39**
